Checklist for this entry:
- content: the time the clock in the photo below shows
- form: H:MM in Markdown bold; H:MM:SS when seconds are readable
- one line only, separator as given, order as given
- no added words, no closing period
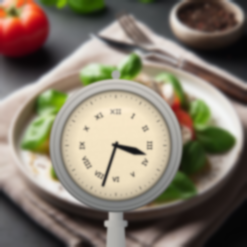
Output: **3:33**
